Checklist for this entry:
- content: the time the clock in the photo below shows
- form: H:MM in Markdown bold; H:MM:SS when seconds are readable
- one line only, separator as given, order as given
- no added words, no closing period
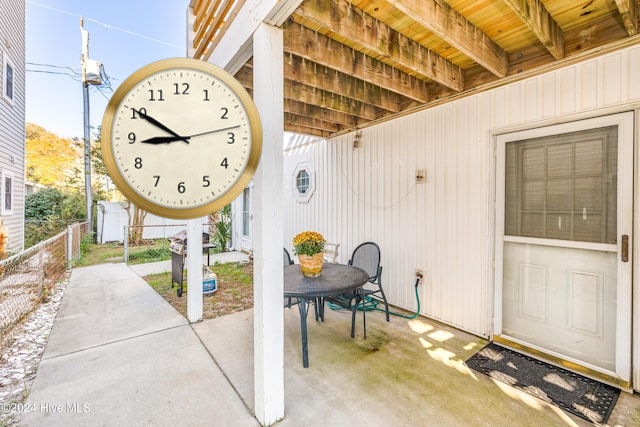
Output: **8:50:13**
